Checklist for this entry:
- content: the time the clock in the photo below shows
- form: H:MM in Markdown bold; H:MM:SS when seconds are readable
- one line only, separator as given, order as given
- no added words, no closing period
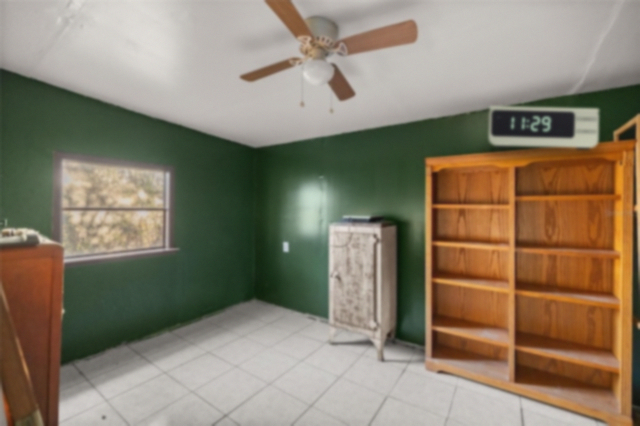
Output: **11:29**
